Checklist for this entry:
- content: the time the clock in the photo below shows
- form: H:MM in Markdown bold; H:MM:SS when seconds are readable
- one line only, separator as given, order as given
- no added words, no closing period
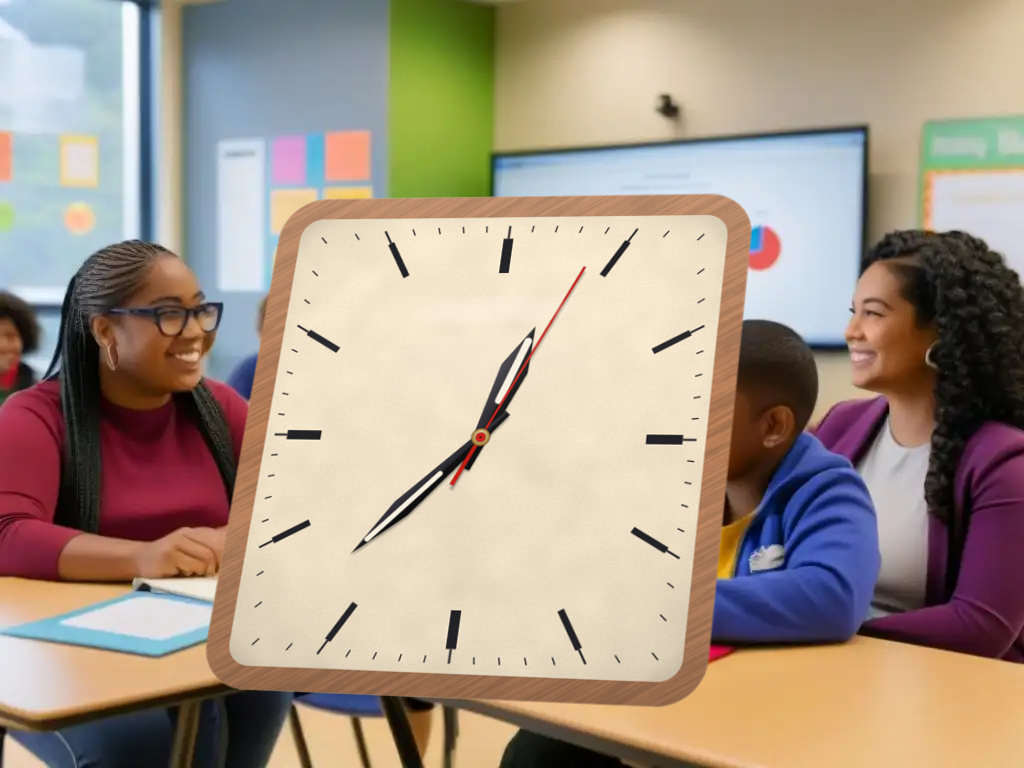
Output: **12:37:04**
